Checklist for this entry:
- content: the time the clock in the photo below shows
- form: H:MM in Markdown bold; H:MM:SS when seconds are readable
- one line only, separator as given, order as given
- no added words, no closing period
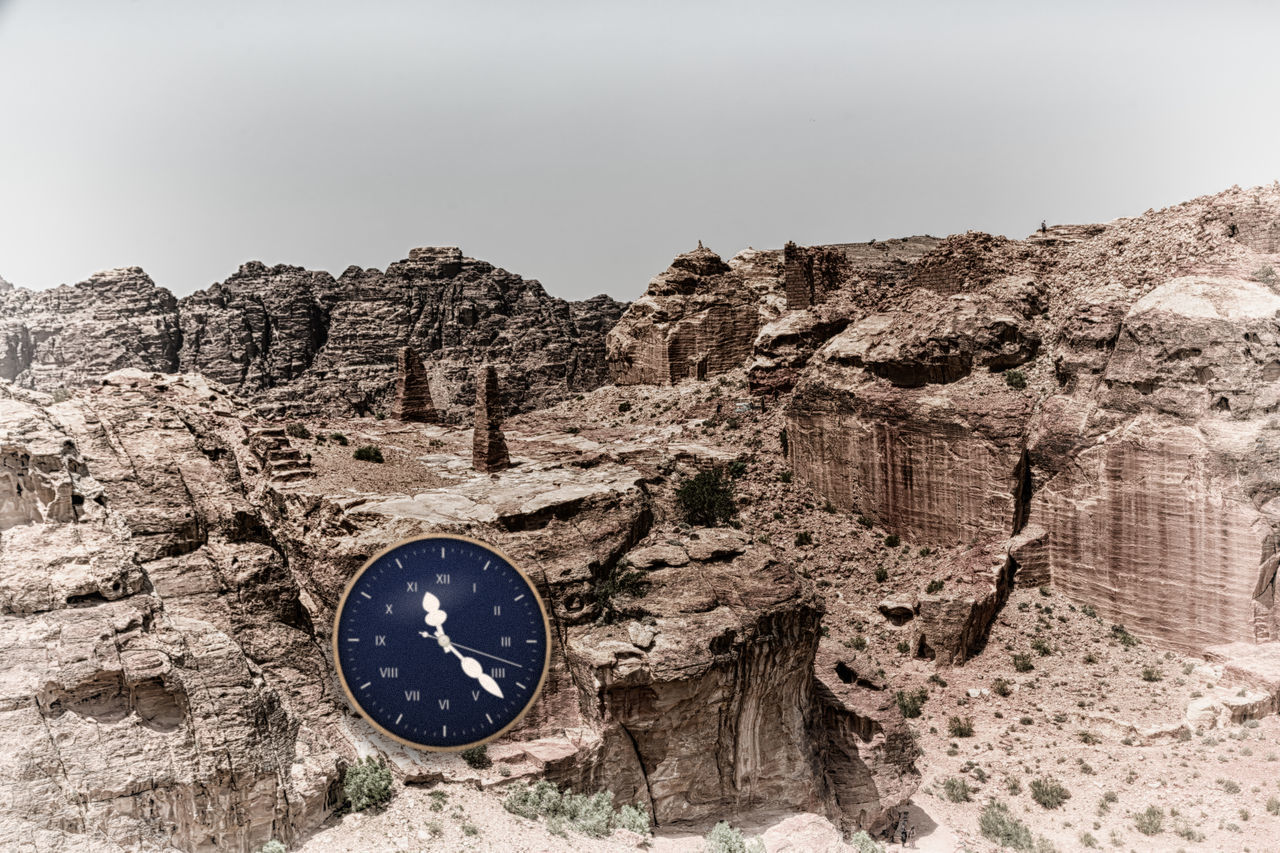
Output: **11:22:18**
